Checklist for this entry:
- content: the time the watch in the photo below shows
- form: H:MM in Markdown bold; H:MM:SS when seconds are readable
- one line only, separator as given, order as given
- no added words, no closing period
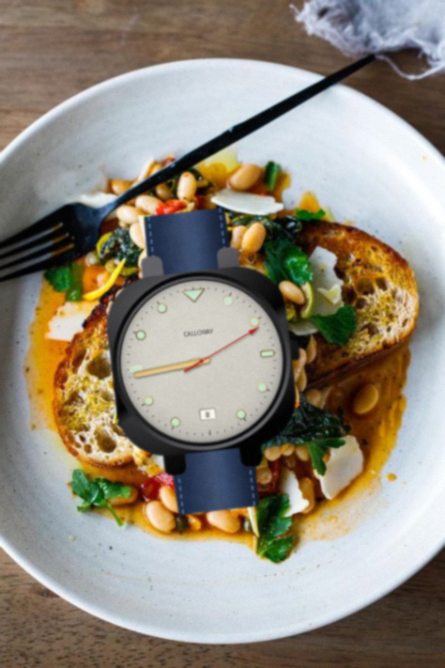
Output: **8:44:11**
